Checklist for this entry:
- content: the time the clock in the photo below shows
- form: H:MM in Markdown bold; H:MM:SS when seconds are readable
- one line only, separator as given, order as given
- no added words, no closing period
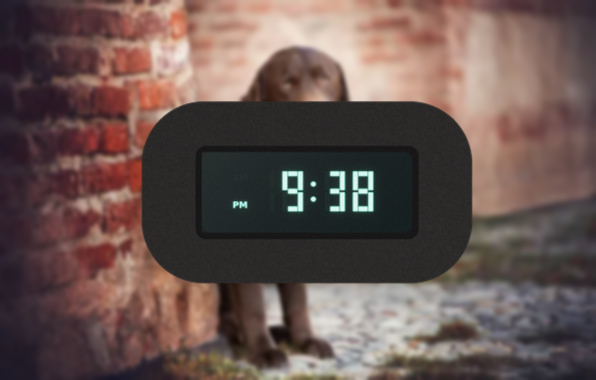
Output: **9:38**
